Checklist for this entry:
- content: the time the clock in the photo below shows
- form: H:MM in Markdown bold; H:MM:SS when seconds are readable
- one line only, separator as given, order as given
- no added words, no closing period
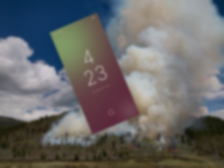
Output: **4:23**
